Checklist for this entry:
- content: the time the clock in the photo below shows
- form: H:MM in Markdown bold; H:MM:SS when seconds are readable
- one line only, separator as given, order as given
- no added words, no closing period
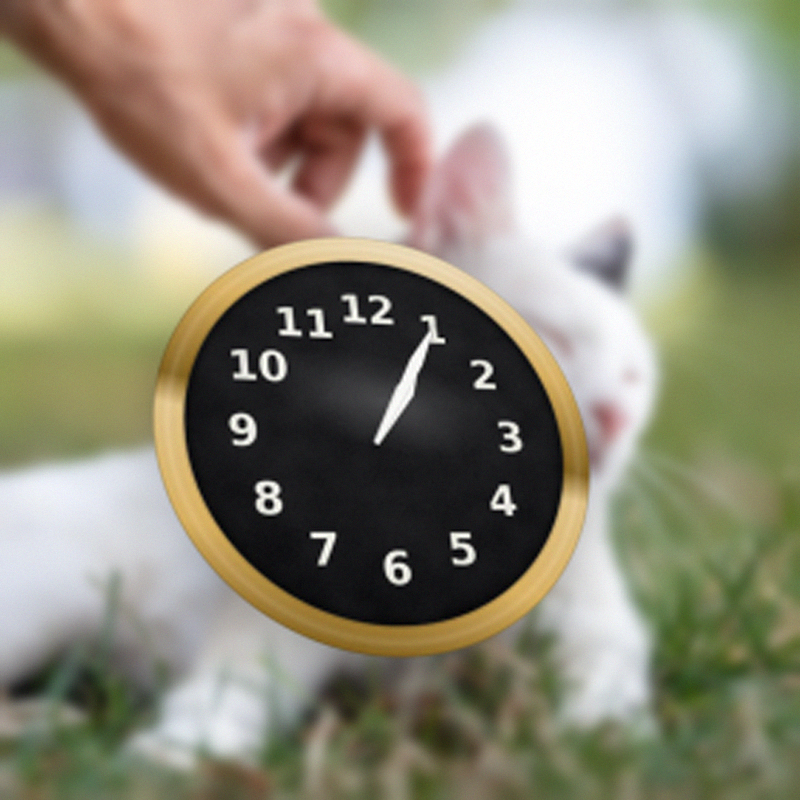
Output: **1:05**
